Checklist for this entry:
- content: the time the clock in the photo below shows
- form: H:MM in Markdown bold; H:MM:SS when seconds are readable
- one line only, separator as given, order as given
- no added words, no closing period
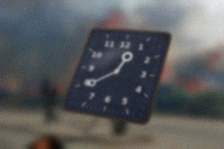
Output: **12:39**
